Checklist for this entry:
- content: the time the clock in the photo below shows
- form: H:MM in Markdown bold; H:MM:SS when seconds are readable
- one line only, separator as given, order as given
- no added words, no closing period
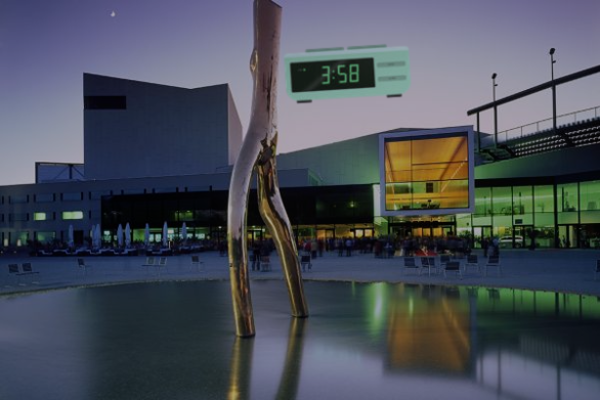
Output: **3:58**
